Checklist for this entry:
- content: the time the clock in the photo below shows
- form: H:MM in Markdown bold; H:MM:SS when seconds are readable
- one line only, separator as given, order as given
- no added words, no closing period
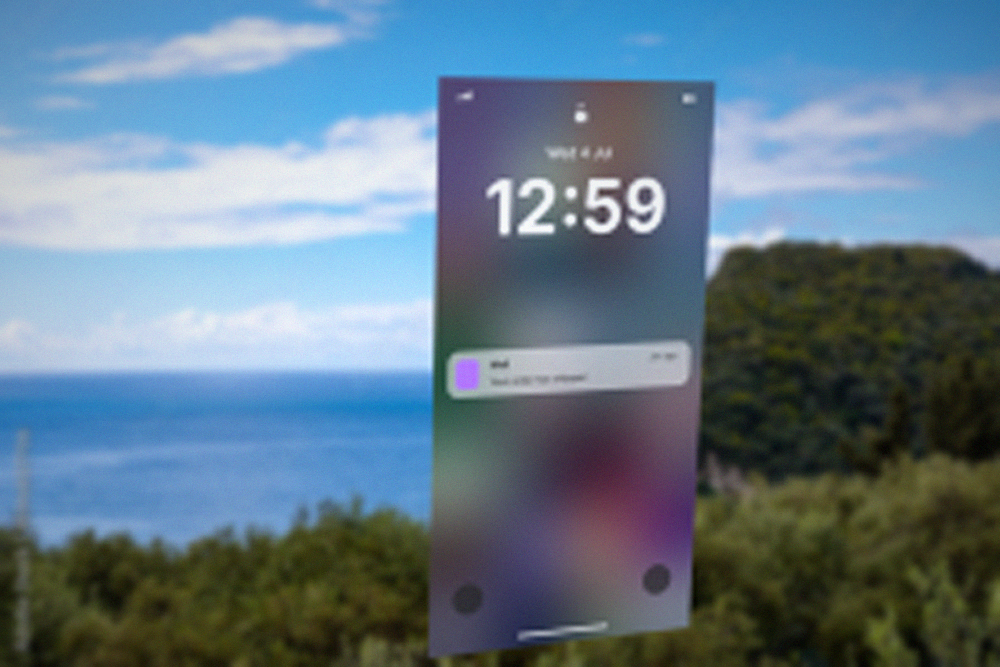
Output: **12:59**
